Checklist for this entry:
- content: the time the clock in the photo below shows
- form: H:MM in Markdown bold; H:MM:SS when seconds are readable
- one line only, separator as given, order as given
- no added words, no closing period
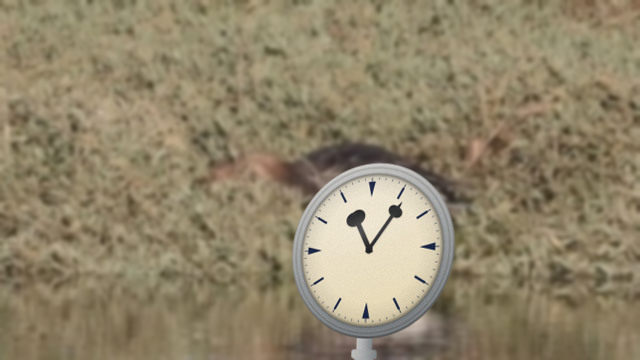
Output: **11:06**
